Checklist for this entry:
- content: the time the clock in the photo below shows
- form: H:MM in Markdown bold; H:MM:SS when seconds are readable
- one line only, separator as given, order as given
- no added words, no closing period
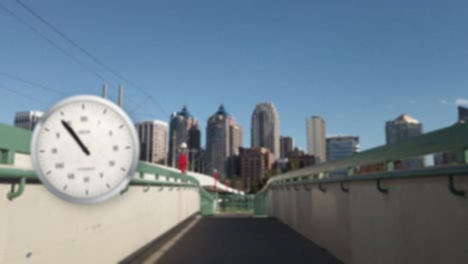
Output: **10:54**
